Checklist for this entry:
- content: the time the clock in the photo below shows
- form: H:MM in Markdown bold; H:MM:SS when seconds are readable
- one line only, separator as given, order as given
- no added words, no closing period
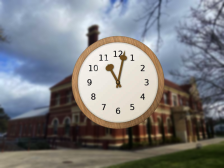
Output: **11:02**
